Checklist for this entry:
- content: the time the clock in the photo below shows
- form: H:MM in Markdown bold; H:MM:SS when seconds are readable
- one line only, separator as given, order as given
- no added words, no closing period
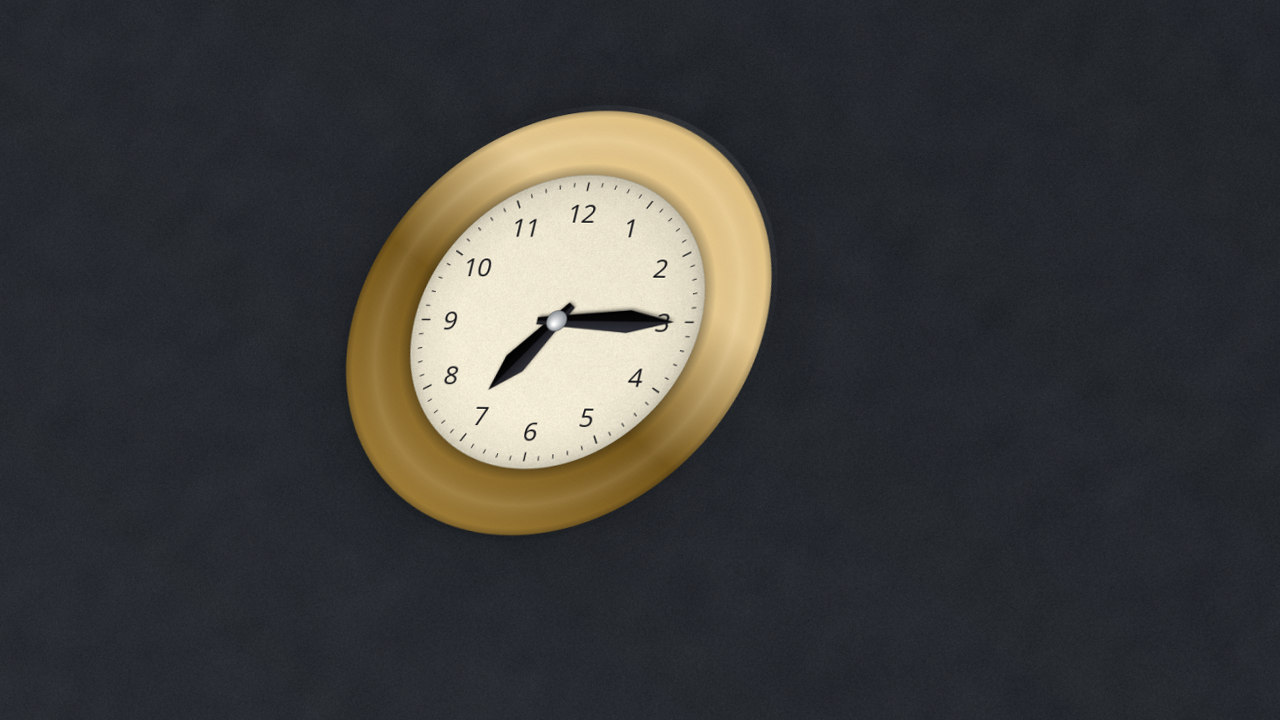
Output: **7:15**
